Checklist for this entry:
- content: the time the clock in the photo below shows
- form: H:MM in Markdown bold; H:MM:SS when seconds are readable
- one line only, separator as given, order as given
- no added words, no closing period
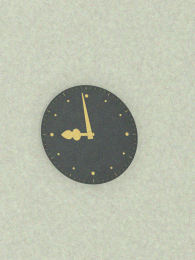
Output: **8:59**
